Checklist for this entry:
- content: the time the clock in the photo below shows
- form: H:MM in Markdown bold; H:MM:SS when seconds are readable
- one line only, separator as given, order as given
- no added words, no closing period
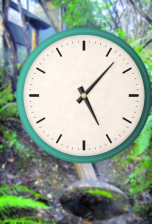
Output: **5:07**
